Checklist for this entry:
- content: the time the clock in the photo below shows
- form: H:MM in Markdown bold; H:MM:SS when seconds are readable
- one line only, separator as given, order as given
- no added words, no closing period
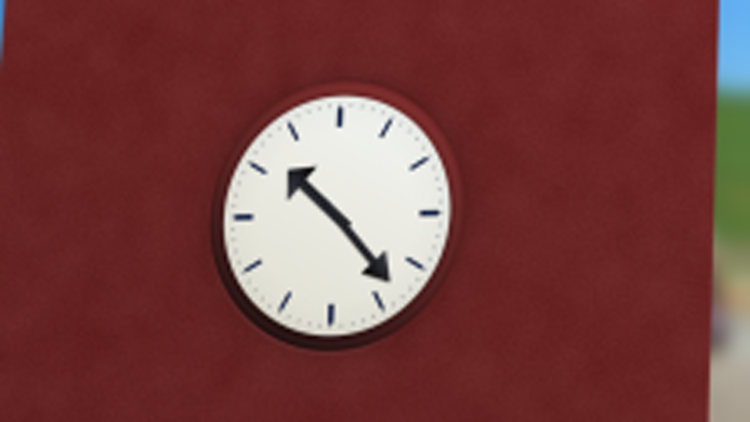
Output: **10:23**
